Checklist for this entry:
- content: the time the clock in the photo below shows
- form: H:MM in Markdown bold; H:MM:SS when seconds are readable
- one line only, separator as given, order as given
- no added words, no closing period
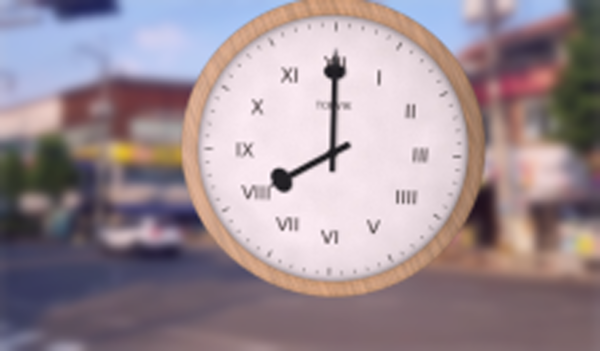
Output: **8:00**
